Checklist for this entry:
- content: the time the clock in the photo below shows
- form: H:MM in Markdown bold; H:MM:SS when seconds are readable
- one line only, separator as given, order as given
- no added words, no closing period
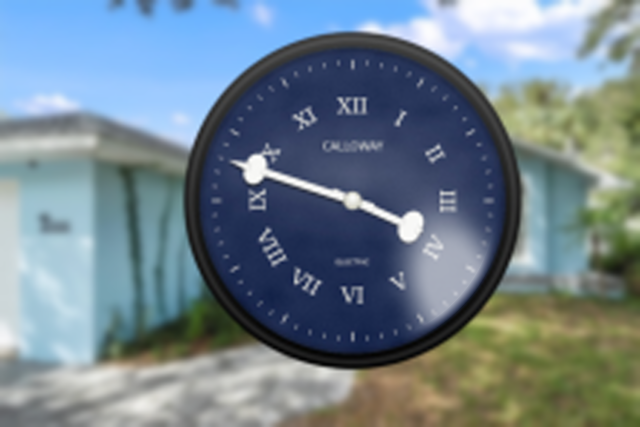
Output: **3:48**
